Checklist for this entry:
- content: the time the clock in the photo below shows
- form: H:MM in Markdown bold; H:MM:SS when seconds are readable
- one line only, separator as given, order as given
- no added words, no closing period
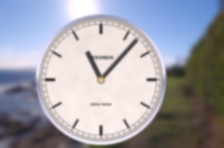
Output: **11:07**
